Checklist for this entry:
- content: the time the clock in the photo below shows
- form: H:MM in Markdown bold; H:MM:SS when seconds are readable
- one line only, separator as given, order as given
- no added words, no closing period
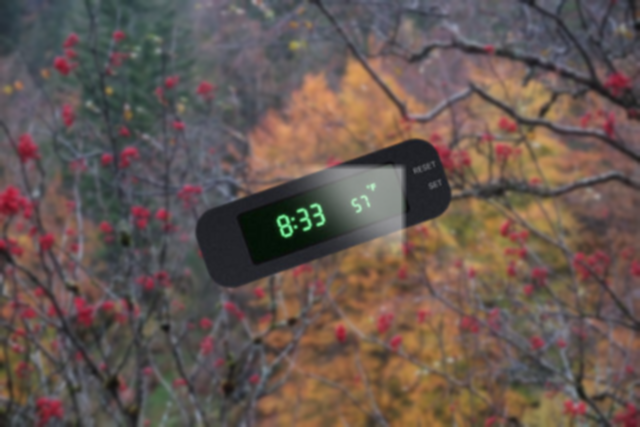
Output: **8:33**
